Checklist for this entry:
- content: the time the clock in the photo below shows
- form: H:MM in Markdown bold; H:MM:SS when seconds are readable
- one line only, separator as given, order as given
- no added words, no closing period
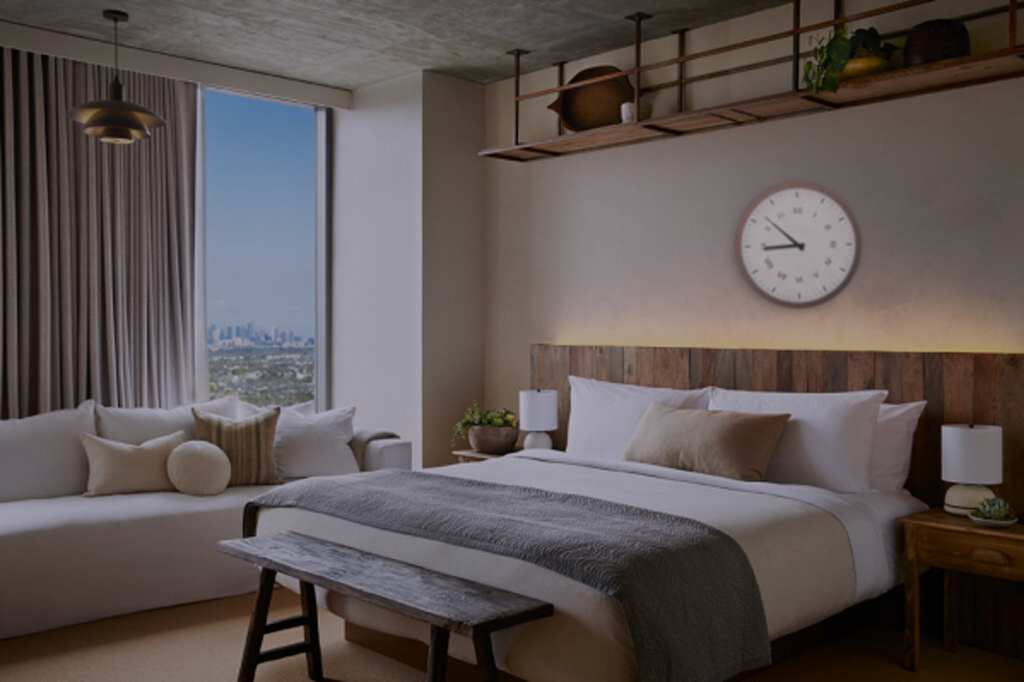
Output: **8:52**
